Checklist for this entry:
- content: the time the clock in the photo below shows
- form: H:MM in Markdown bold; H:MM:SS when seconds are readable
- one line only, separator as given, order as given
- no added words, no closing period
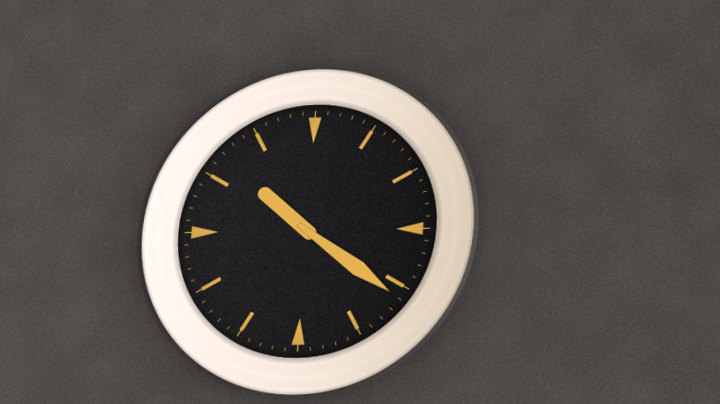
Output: **10:21**
